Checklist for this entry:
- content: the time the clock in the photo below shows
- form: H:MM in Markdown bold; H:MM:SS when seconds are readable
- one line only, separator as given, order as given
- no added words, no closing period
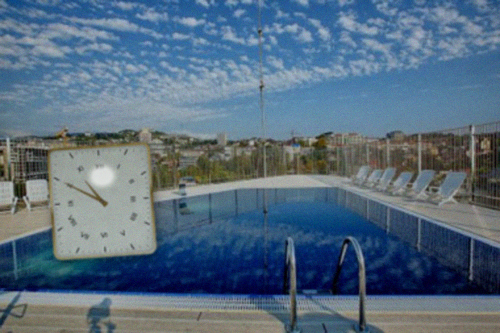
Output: **10:50**
